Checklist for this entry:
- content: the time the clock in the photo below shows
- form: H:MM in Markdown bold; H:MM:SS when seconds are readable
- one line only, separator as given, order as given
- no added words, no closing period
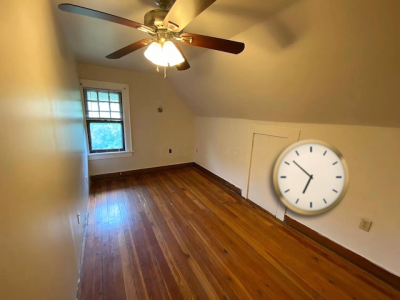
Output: **6:52**
